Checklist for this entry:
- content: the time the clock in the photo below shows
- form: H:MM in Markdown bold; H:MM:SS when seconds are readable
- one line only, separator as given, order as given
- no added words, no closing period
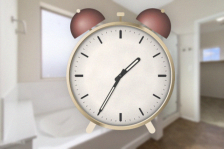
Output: **1:35**
